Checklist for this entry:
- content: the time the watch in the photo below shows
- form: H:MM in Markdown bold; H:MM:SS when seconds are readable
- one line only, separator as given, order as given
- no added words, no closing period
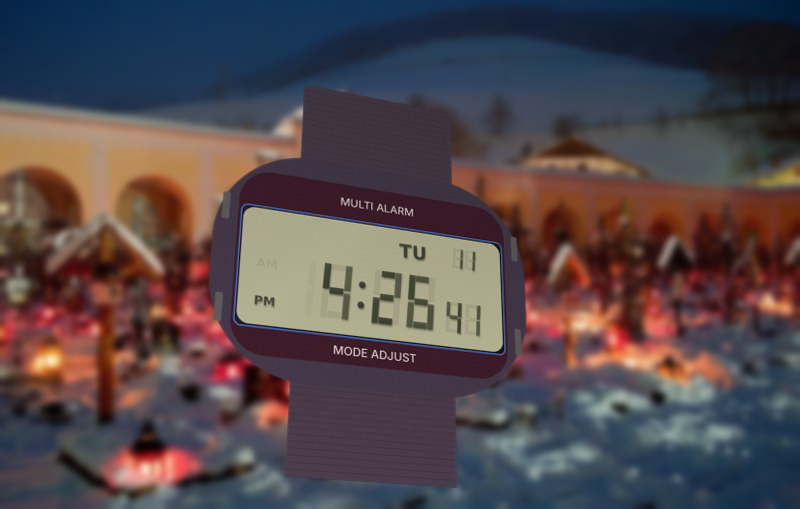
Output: **4:26:41**
